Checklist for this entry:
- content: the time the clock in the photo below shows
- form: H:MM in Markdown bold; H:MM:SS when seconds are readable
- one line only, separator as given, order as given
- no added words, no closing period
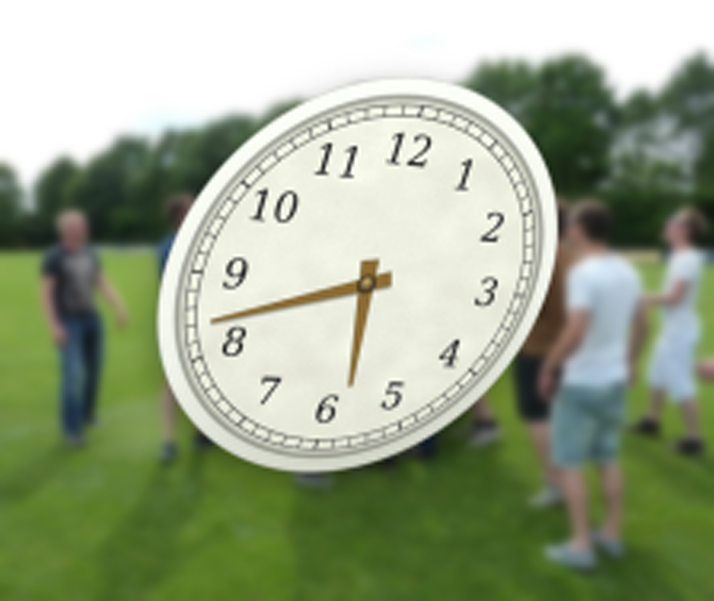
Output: **5:42**
